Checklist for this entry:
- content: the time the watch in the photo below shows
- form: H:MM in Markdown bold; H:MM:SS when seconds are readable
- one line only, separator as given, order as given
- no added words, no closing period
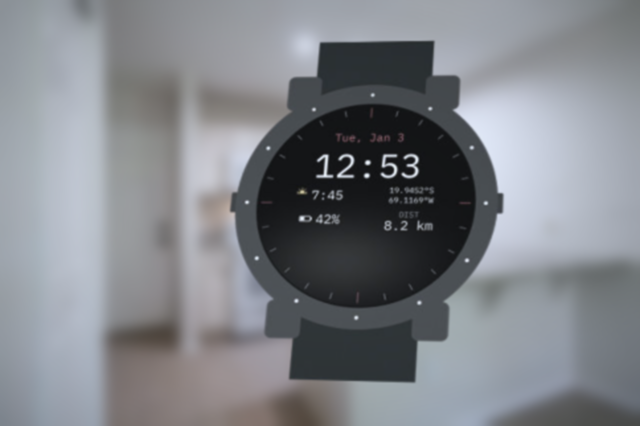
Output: **12:53**
